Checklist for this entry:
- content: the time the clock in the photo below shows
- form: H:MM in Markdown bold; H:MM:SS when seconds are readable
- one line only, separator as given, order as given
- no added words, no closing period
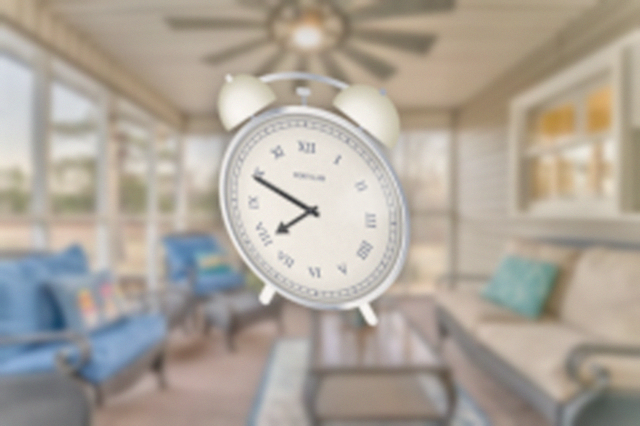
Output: **7:49**
